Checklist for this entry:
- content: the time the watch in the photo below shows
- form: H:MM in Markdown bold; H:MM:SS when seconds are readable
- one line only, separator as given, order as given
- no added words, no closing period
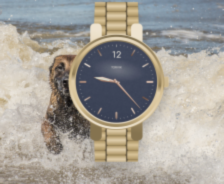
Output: **9:23**
